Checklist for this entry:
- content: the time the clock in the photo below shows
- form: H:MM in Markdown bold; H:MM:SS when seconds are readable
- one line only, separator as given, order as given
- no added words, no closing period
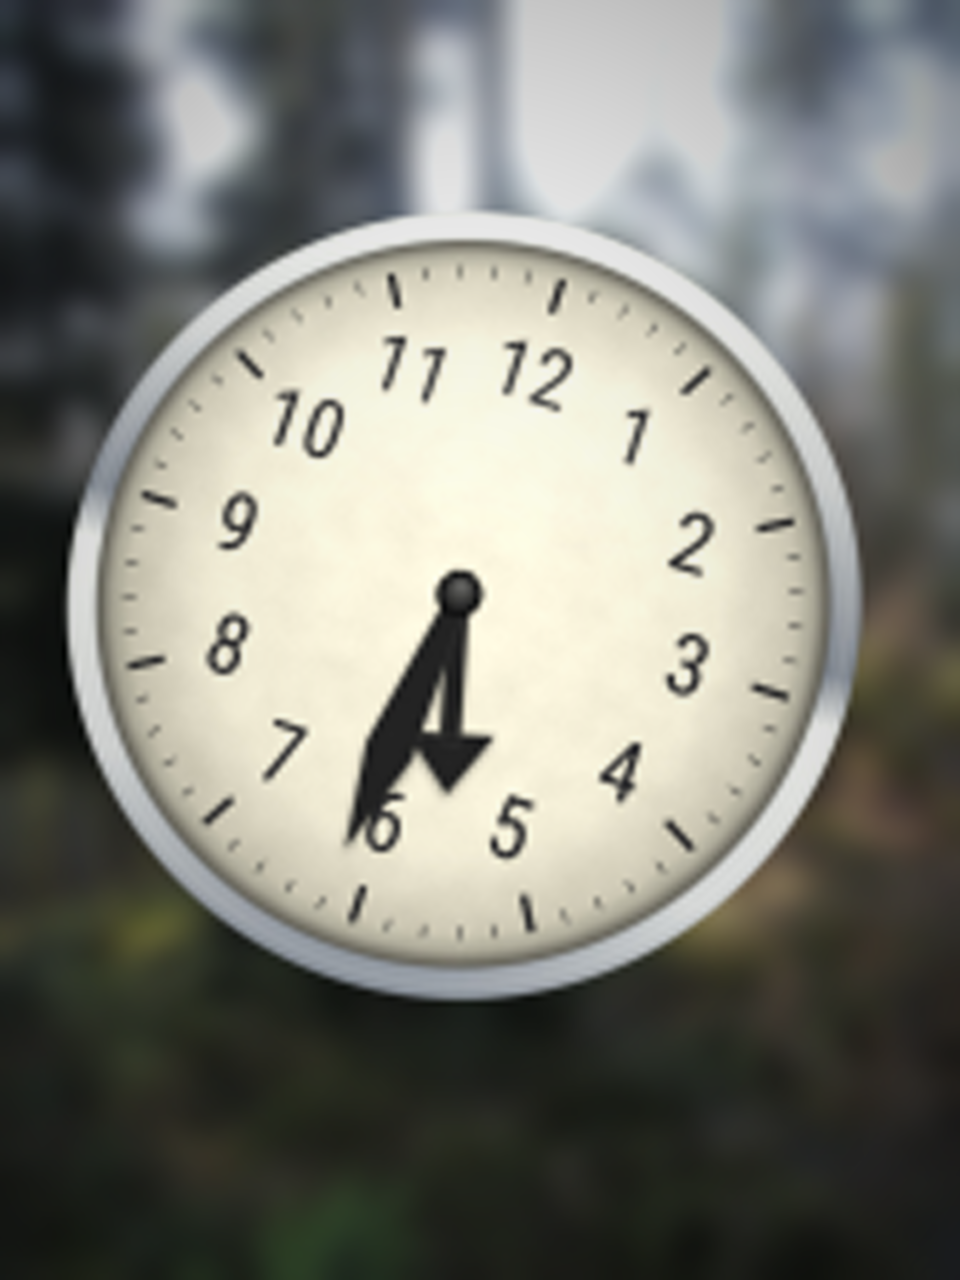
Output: **5:31**
